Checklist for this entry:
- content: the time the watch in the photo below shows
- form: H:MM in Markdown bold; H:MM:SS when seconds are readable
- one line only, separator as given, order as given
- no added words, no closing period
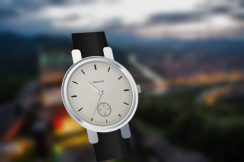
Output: **10:35**
